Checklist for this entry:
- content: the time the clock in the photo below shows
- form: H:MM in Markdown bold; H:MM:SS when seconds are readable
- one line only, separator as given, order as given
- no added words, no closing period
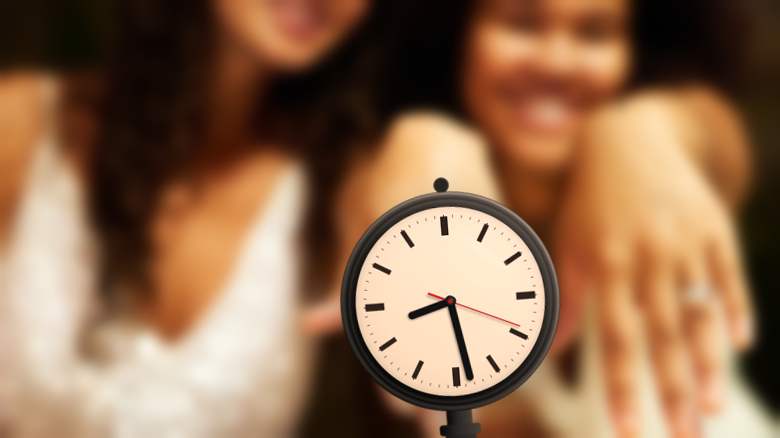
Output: **8:28:19**
